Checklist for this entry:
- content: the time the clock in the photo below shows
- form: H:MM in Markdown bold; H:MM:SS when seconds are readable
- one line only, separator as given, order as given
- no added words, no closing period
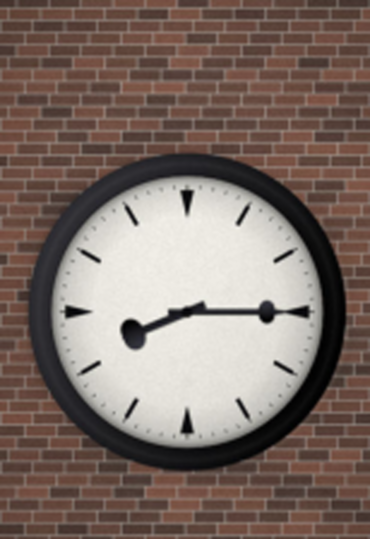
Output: **8:15**
